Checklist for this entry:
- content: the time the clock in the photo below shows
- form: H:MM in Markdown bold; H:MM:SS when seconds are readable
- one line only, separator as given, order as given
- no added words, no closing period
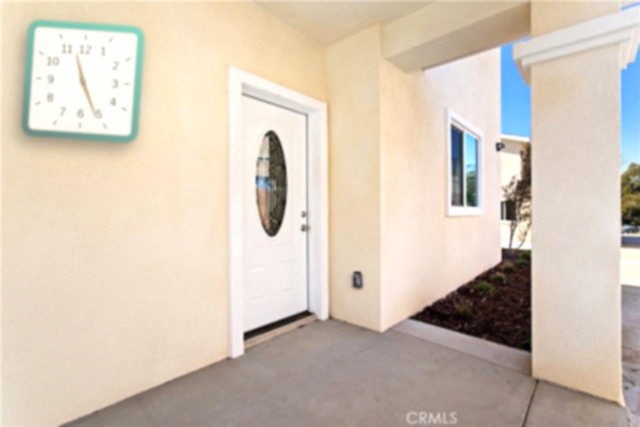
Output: **11:26**
